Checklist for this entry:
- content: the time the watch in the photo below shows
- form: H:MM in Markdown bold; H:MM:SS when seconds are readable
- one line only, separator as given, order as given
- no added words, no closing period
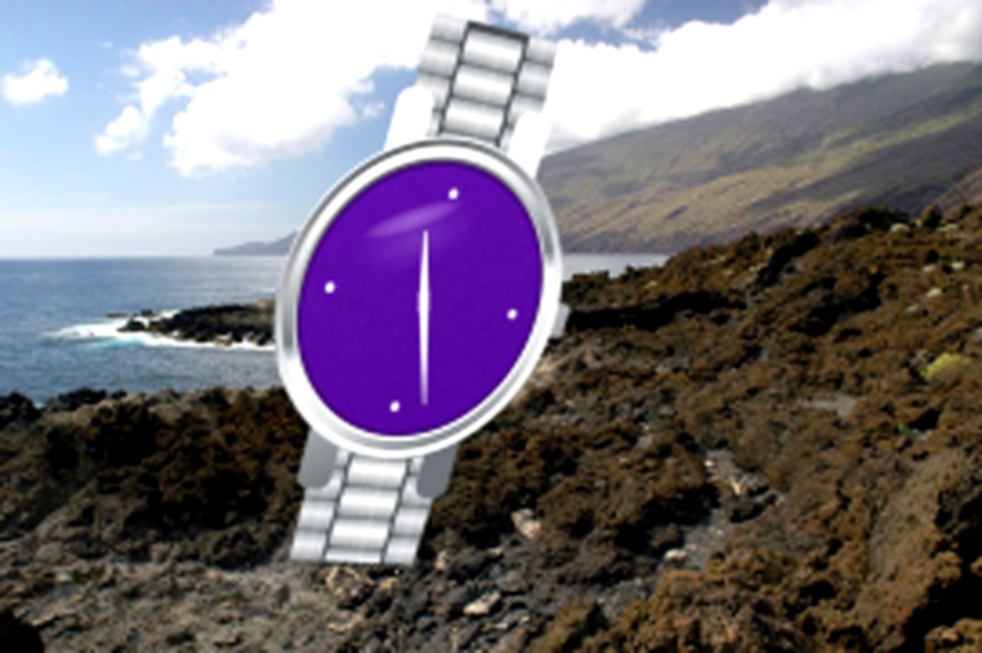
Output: **11:27**
